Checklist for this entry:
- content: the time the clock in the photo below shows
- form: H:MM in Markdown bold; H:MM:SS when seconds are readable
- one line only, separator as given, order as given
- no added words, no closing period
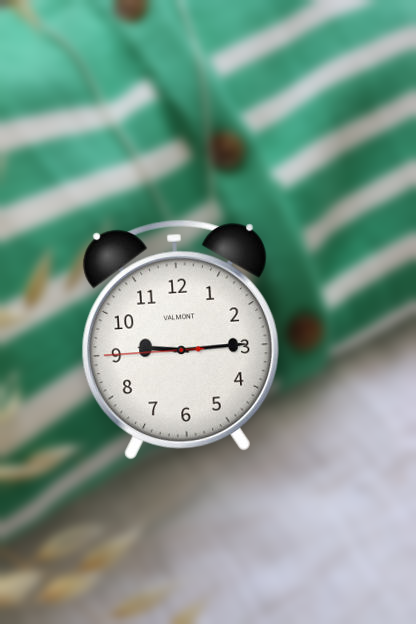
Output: **9:14:45**
